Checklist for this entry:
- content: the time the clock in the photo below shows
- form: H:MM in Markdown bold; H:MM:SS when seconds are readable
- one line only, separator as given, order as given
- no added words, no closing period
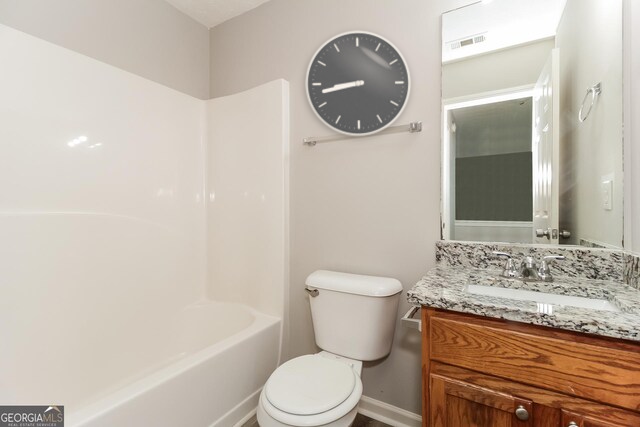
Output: **8:43**
